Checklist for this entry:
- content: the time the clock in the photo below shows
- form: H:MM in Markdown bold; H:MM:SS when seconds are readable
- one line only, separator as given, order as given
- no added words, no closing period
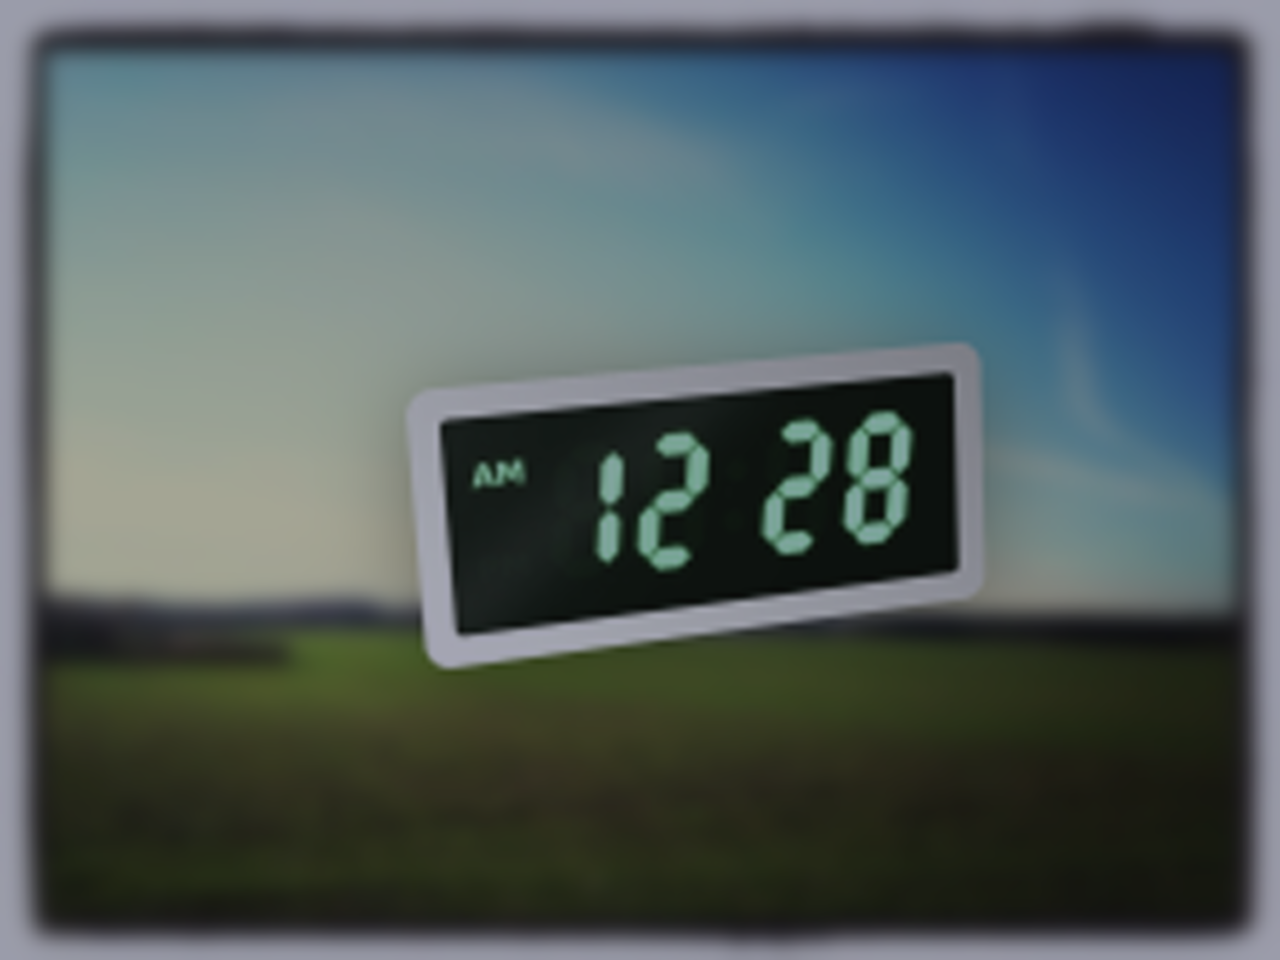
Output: **12:28**
